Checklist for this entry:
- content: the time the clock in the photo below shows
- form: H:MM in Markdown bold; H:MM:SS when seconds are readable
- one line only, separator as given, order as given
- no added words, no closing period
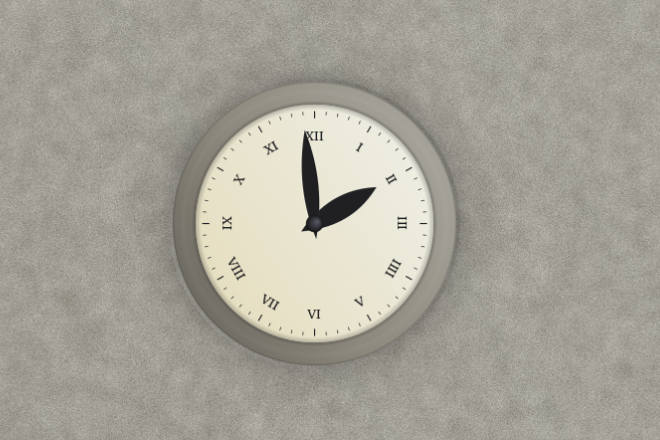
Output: **1:59**
